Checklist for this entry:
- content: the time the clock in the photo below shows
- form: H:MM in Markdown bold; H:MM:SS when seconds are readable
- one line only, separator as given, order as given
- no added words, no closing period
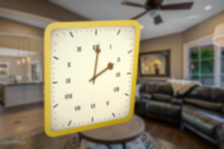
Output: **2:01**
